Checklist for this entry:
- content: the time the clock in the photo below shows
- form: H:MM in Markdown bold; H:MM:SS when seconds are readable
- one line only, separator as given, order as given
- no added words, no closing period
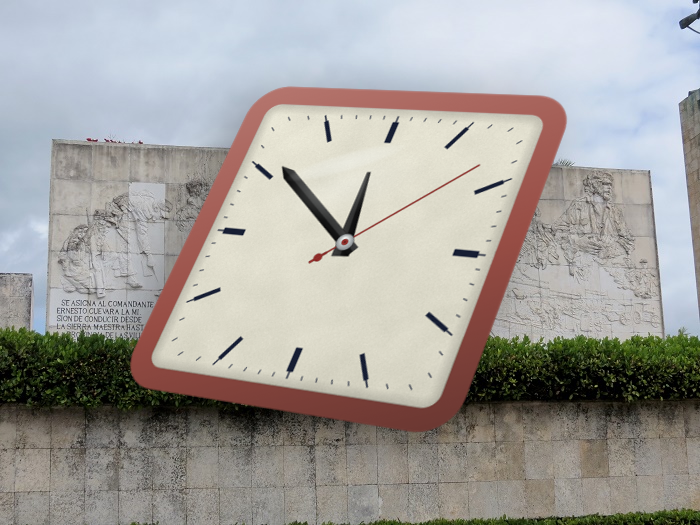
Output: **11:51:08**
